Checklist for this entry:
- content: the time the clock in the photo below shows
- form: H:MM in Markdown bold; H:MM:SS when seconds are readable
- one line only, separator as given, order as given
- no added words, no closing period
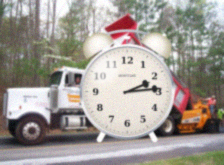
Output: **2:14**
